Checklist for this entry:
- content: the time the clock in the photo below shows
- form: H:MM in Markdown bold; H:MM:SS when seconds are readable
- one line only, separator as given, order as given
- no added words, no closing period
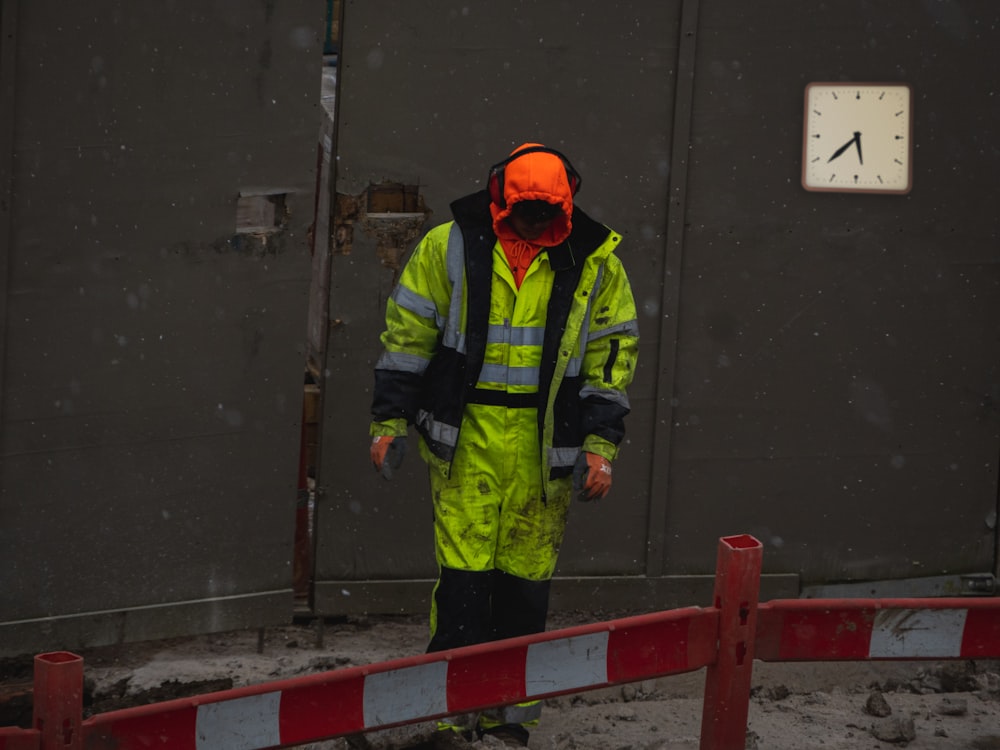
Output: **5:38**
